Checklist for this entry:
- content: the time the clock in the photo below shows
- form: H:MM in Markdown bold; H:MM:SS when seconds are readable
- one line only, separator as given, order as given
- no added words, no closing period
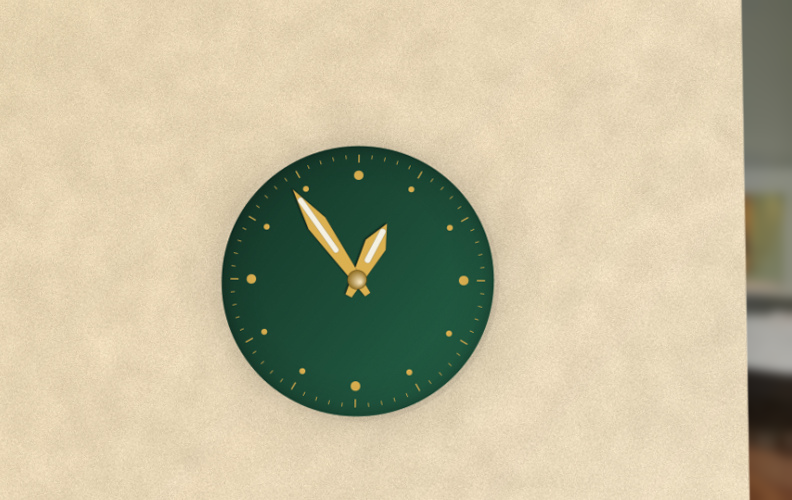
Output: **12:54**
